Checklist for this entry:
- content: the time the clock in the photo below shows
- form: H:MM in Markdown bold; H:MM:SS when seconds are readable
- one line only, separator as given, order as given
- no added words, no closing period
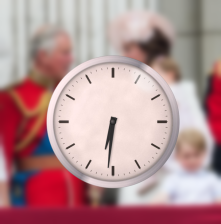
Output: **6:31**
